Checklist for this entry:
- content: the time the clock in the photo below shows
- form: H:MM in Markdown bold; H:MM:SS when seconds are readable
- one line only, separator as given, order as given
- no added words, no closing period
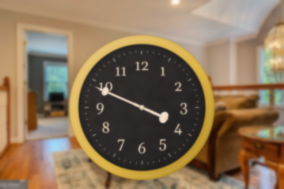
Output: **3:49**
